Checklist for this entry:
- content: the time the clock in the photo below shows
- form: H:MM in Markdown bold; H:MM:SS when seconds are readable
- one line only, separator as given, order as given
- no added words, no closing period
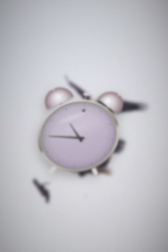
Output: **10:45**
